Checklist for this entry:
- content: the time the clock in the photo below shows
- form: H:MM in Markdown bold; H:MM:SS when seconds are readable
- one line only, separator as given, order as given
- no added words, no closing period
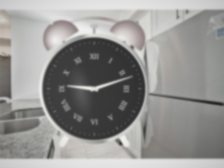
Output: **9:12**
